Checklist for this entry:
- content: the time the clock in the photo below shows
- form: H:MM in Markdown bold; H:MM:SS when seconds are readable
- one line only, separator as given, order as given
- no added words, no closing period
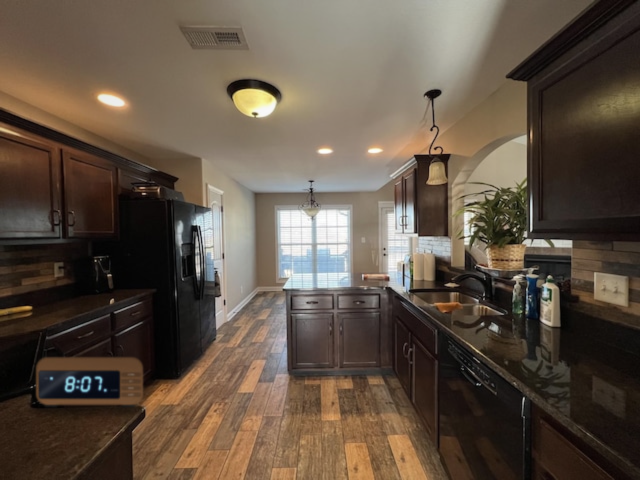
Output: **8:07**
